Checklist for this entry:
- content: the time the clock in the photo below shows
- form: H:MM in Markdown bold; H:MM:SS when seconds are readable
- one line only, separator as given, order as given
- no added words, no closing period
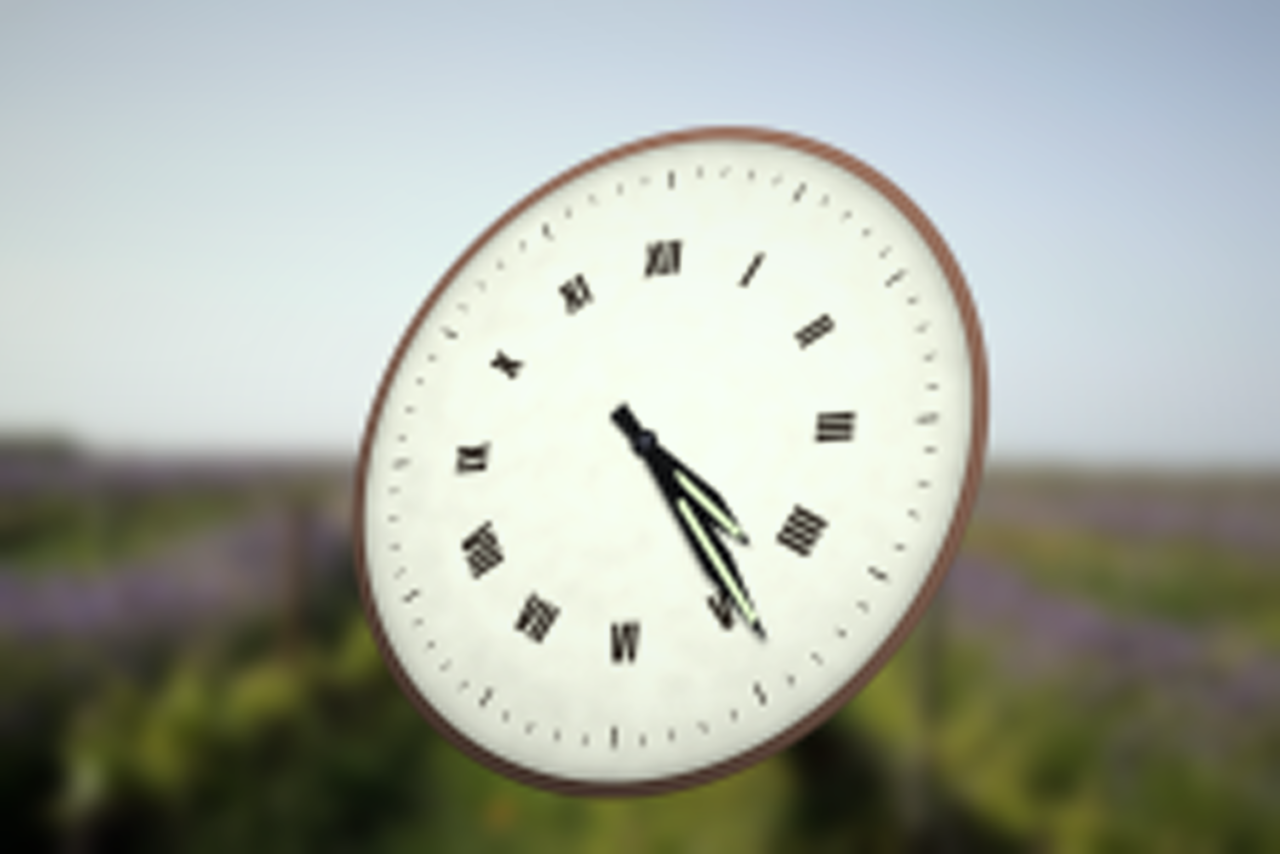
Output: **4:24**
